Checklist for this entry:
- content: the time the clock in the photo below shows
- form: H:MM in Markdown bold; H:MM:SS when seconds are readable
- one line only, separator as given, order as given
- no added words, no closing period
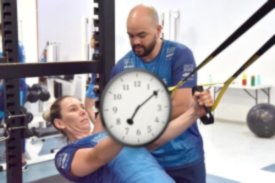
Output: **7:09**
